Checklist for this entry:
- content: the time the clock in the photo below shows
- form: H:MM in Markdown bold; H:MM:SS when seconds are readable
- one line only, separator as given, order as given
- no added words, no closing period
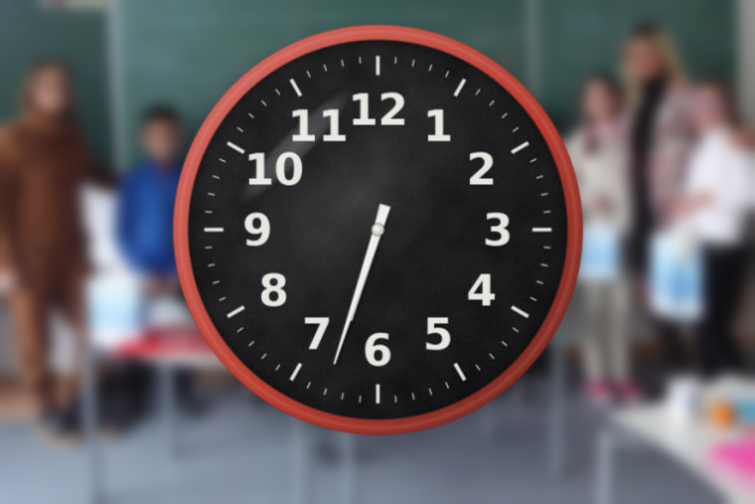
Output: **6:33**
